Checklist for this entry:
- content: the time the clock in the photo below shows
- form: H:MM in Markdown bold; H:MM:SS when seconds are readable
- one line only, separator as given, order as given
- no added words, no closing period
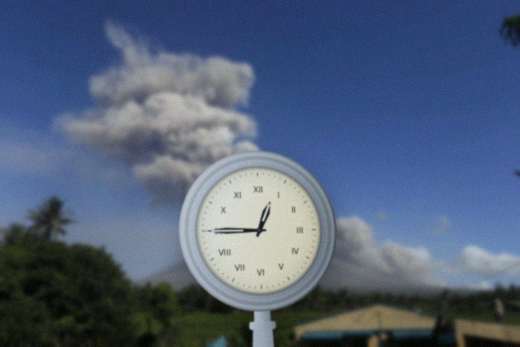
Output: **12:45**
